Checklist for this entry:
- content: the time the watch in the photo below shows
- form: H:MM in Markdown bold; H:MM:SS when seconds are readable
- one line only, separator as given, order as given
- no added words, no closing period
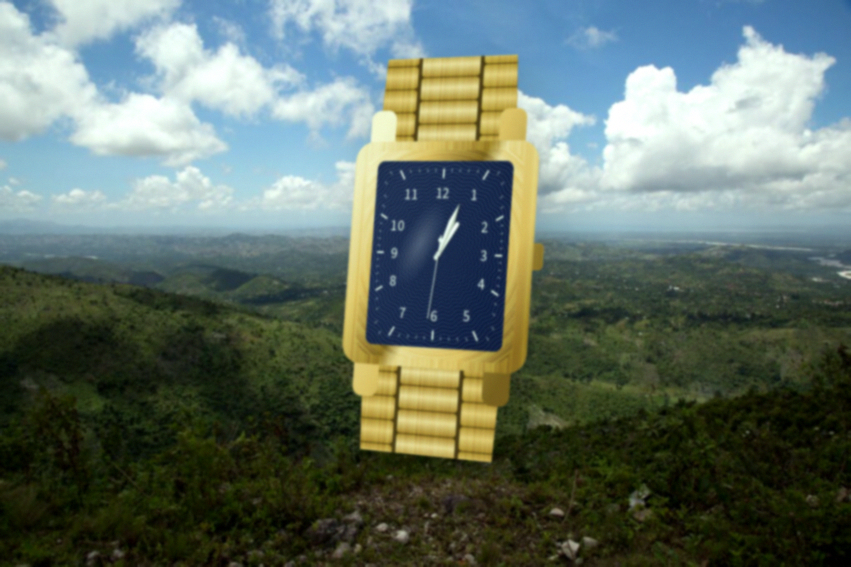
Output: **1:03:31**
